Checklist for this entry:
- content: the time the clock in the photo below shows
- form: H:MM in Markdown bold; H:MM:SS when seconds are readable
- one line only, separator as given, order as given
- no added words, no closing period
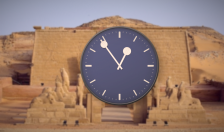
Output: **12:54**
